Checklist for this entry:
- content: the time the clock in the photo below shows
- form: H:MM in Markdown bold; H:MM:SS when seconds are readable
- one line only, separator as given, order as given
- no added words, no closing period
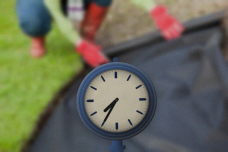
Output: **7:35**
